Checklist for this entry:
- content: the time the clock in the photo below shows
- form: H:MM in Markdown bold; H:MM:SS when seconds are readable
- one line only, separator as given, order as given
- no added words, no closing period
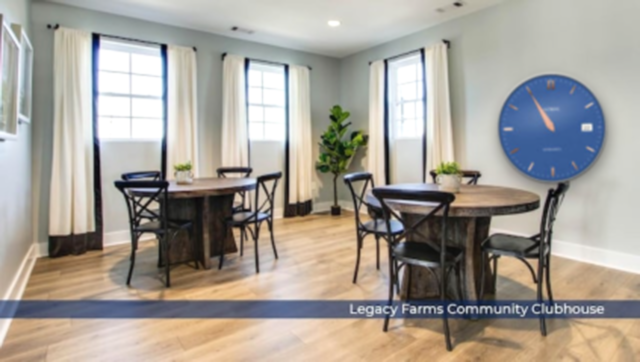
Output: **10:55**
